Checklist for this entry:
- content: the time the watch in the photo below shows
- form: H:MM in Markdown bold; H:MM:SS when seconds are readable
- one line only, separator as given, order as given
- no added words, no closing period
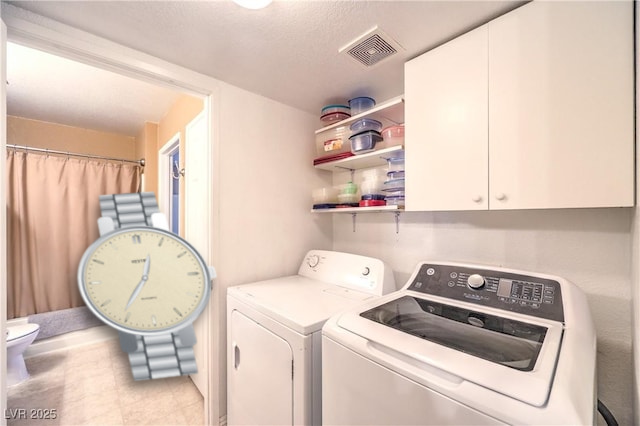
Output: **12:36**
